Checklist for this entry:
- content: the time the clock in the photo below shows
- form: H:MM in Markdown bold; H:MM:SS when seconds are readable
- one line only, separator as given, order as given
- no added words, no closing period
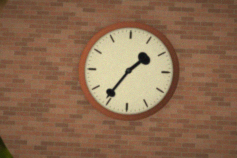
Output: **1:36**
